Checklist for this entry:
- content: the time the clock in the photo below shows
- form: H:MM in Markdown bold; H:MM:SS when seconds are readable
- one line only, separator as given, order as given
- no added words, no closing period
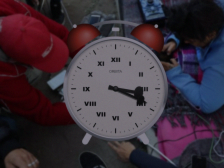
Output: **3:19**
